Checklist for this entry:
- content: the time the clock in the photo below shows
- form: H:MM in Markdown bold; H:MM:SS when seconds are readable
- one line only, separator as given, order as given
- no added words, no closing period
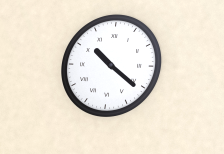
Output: **10:21**
